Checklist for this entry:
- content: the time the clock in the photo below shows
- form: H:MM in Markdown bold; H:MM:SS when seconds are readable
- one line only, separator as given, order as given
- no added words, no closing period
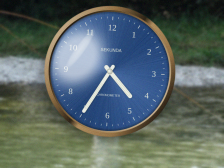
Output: **4:35**
